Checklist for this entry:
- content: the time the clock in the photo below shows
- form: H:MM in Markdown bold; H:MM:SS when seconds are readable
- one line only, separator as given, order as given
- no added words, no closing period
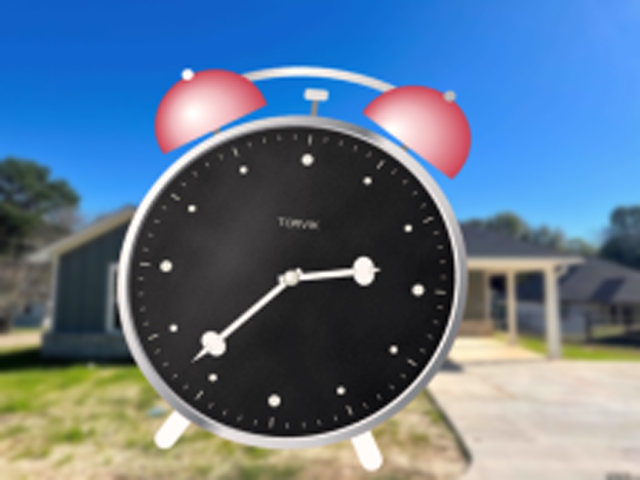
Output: **2:37**
